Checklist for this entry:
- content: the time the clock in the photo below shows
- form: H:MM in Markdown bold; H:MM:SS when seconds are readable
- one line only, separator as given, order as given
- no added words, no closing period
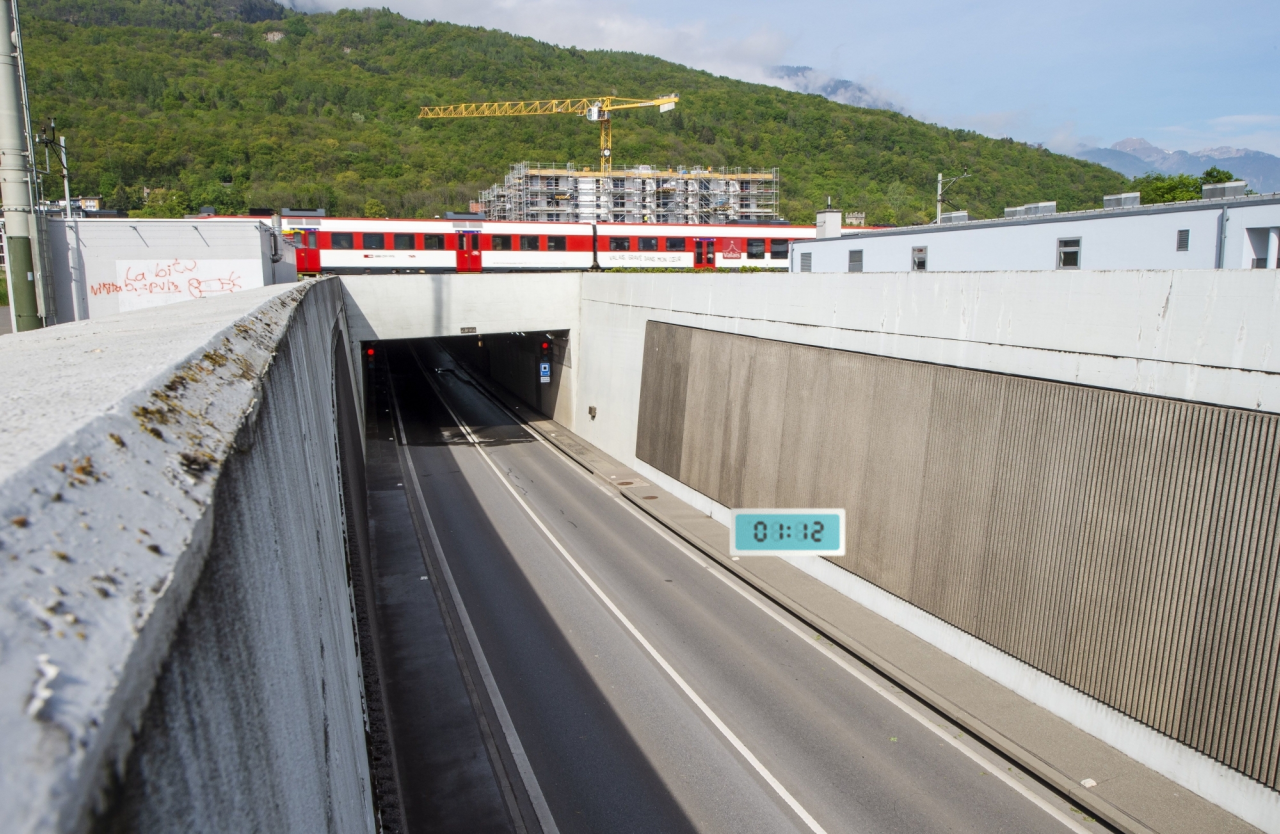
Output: **1:12**
